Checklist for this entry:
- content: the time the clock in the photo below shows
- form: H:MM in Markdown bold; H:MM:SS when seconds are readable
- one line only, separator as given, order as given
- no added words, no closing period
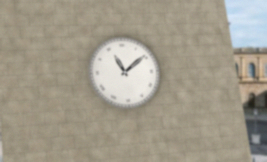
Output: **11:09**
